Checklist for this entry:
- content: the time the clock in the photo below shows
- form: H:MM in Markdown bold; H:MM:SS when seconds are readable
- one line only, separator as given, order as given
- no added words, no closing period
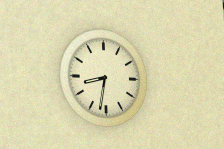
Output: **8:32**
